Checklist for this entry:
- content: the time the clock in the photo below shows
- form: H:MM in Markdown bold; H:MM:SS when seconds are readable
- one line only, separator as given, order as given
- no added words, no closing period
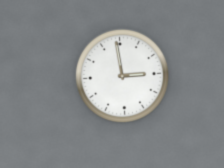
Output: **2:59**
